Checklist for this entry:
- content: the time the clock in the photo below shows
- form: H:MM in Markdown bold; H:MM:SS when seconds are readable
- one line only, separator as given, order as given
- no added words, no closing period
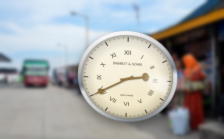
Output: **2:40**
